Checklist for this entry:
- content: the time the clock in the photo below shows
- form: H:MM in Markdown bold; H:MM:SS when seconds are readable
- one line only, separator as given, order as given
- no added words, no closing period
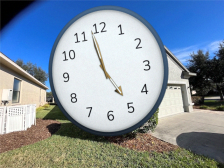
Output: **4:58**
